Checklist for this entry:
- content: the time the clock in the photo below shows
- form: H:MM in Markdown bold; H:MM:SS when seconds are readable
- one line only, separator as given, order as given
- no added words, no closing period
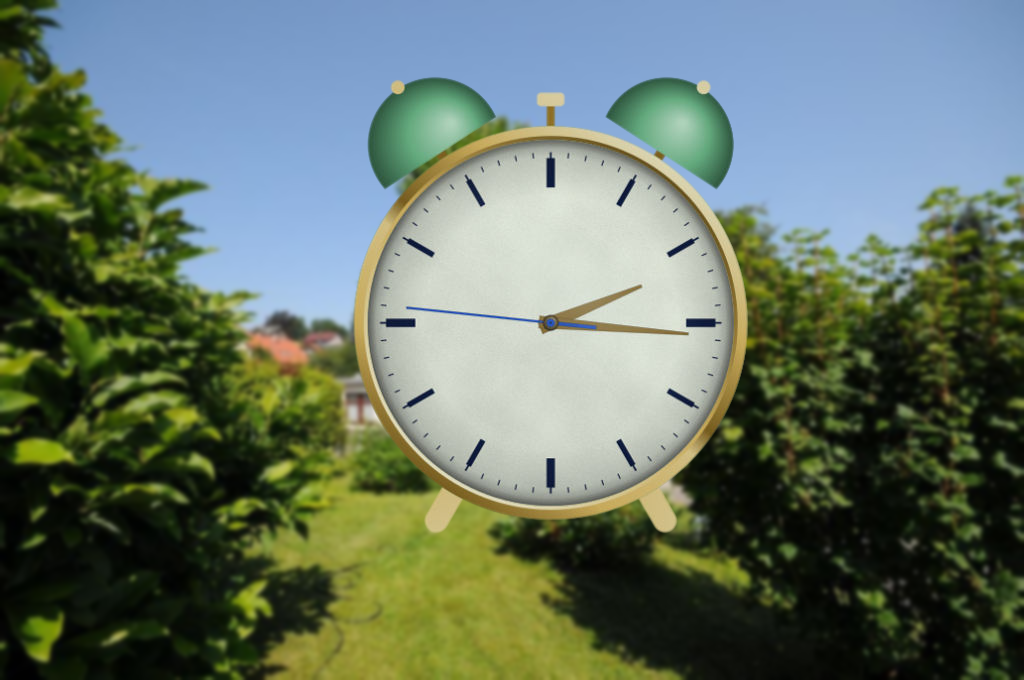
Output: **2:15:46**
